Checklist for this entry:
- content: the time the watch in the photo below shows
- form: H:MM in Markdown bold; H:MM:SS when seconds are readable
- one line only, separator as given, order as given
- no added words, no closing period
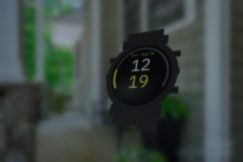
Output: **12:19**
